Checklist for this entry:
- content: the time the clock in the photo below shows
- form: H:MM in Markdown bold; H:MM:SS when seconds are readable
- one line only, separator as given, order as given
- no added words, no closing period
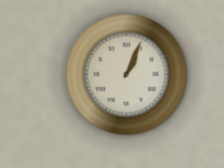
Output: **1:04**
